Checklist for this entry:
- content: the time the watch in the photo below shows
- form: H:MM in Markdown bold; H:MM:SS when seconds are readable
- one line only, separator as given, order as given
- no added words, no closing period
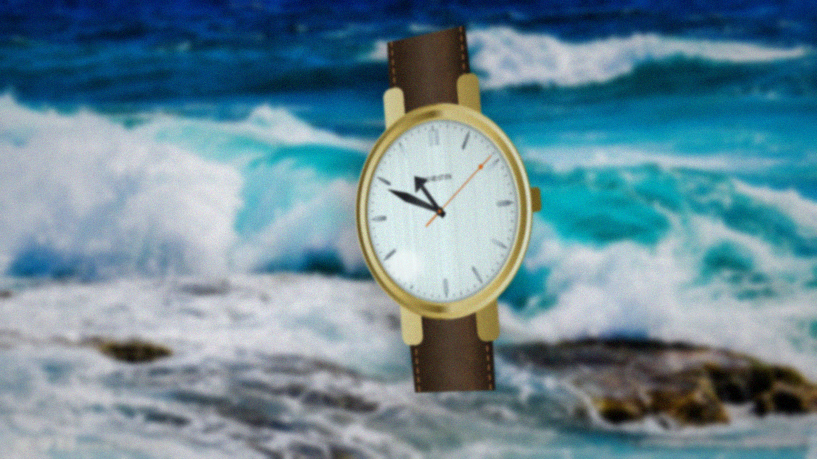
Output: **10:49:09**
